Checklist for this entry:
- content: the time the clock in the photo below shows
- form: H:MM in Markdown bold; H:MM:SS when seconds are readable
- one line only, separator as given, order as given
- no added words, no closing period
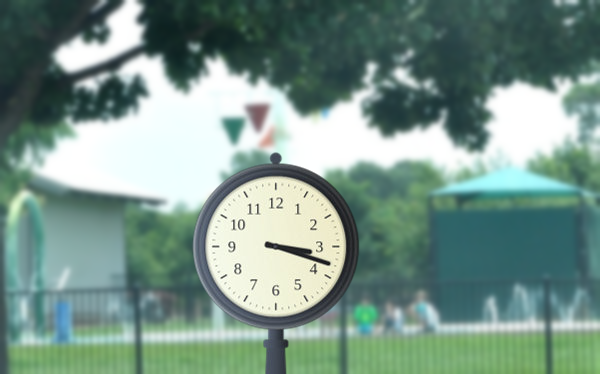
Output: **3:18**
